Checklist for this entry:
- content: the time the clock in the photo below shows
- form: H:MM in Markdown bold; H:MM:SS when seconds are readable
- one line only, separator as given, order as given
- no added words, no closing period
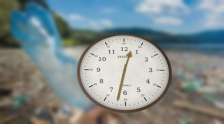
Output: **12:32**
